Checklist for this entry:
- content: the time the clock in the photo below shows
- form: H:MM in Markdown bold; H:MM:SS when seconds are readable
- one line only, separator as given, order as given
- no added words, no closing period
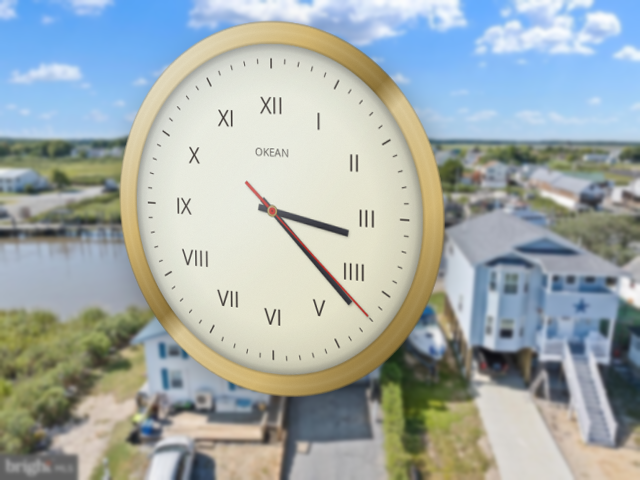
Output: **3:22:22**
